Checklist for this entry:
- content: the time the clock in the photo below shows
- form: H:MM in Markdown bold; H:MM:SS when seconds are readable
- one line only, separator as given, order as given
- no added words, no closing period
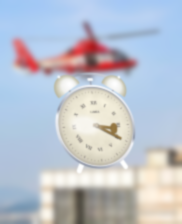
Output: **3:20**
